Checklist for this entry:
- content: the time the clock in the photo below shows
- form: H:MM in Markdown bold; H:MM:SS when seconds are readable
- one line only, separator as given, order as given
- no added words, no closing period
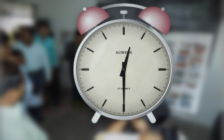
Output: **12:30**
